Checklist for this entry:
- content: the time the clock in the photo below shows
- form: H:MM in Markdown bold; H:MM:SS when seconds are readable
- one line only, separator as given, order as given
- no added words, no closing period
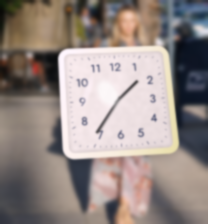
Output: **1:36**
